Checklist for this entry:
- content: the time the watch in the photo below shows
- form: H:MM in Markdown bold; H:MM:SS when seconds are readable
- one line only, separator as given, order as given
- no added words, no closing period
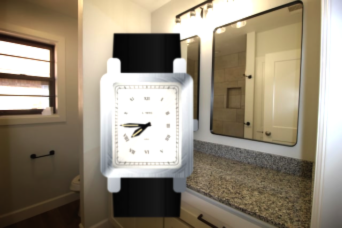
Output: **7:45**
